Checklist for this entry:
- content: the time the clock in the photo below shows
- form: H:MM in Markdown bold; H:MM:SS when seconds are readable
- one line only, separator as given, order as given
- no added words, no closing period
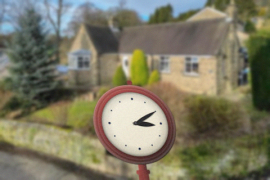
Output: **3:10**
